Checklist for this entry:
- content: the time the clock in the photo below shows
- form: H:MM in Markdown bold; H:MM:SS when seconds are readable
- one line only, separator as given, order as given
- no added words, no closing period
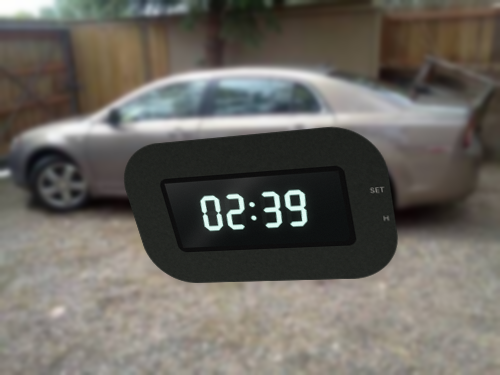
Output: **2:39**
